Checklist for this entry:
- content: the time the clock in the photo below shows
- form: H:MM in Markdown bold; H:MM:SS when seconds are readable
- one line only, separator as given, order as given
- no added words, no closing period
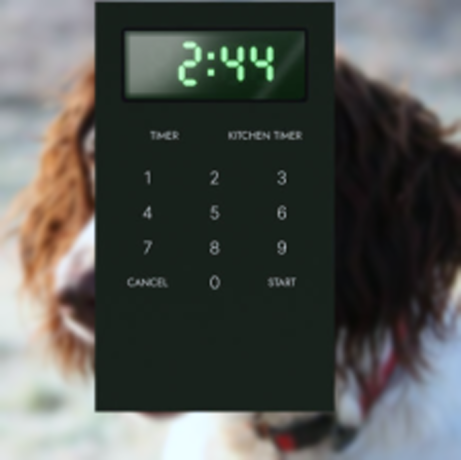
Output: **2:44**
